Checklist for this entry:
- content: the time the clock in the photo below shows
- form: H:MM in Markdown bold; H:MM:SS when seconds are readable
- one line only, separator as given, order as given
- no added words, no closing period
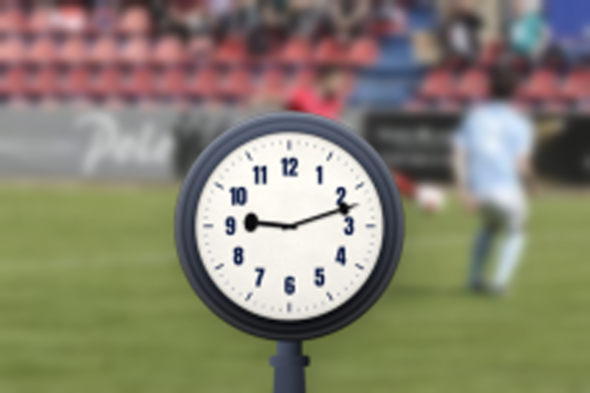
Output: **9:12**
